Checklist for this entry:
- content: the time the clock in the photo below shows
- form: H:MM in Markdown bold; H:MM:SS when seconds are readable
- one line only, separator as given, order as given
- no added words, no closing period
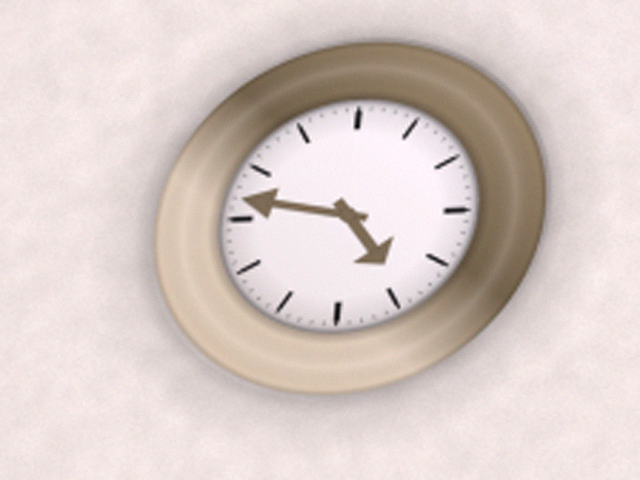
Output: **4:47**
